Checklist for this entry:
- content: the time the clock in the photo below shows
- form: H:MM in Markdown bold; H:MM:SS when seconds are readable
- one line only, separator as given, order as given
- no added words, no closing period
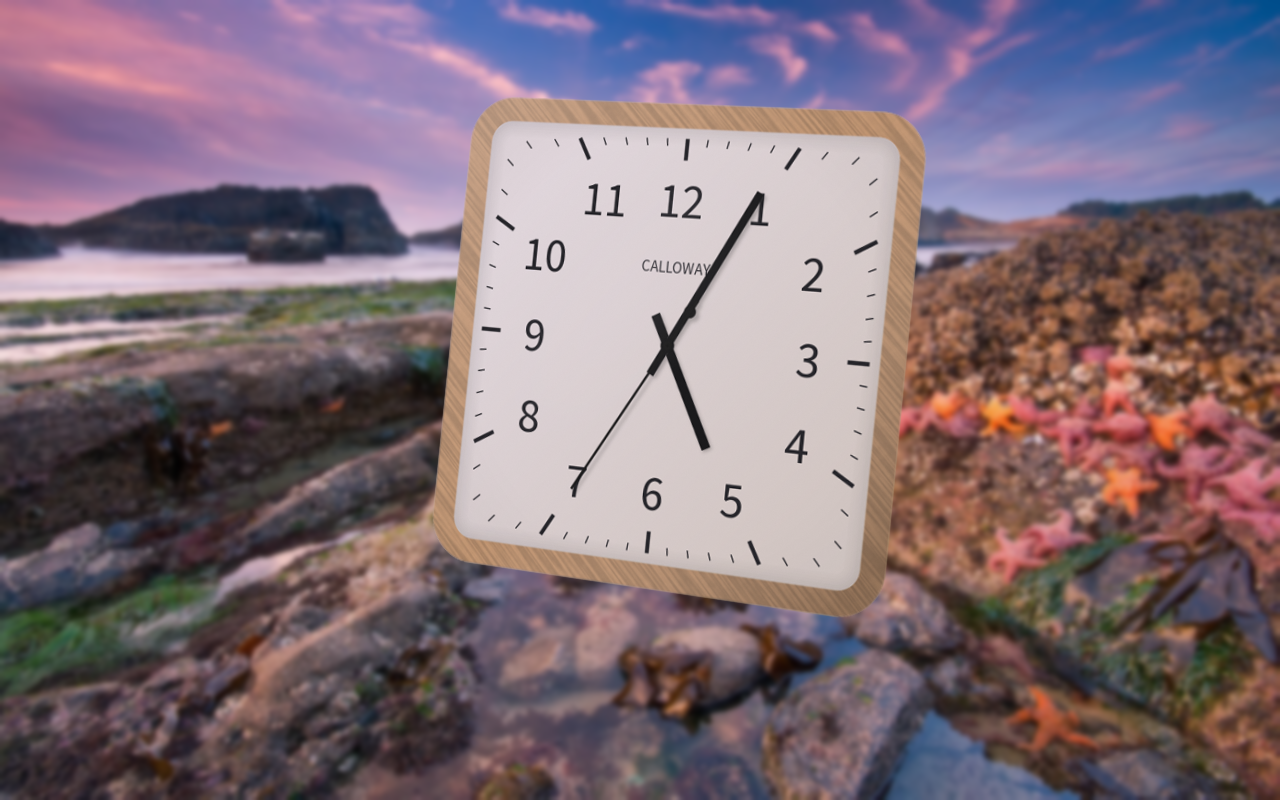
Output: **5:04:35**
